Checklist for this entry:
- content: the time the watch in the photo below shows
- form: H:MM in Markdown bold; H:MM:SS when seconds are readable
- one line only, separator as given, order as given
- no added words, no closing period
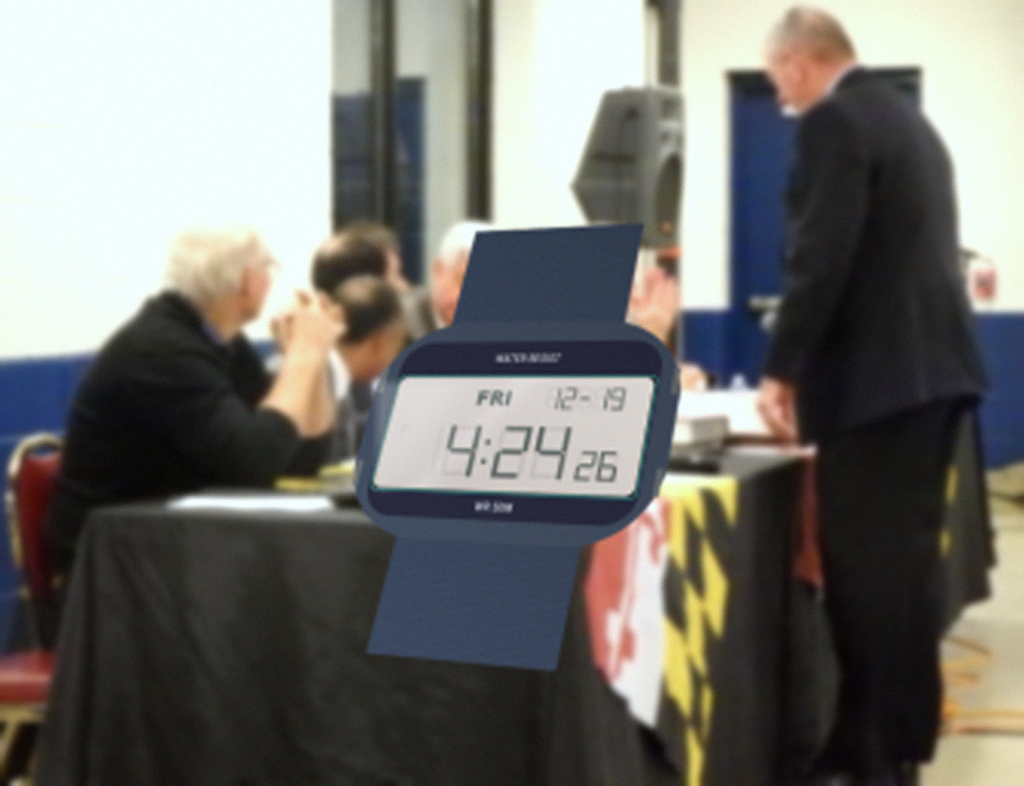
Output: **4:24:26**
